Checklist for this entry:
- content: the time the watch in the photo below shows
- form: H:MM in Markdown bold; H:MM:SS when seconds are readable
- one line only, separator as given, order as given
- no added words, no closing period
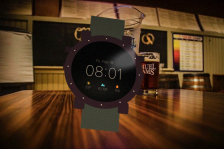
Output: **8:01**
